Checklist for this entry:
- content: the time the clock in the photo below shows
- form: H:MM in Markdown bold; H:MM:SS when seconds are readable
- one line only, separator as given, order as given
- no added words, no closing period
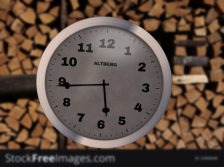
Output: **5:44**
